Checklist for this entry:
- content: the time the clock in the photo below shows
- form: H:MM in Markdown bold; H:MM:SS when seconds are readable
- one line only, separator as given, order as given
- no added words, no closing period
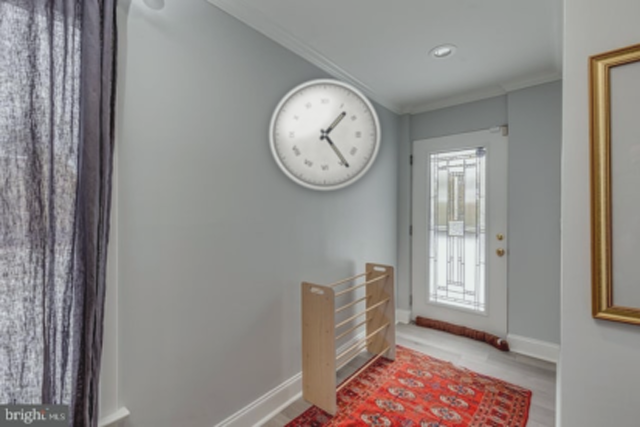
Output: **1:24**
